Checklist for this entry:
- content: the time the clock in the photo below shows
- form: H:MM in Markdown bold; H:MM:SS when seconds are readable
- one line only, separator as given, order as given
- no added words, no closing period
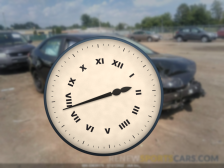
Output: **1:38**
